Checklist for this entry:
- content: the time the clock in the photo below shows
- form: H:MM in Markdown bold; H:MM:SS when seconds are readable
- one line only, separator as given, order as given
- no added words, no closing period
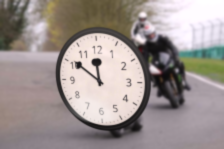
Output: **11:51**
